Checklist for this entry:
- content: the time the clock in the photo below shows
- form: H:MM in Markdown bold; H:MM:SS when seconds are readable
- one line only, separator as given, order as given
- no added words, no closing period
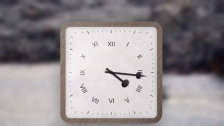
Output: **4:16**
